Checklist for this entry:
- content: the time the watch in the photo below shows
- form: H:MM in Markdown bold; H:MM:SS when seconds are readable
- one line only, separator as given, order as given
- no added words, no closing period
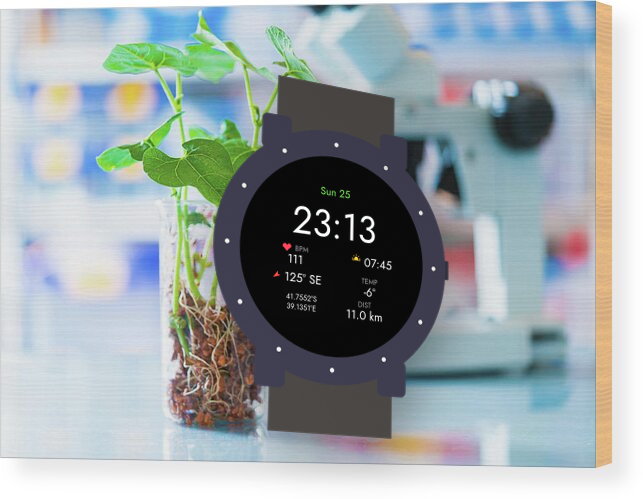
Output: **23:13**
